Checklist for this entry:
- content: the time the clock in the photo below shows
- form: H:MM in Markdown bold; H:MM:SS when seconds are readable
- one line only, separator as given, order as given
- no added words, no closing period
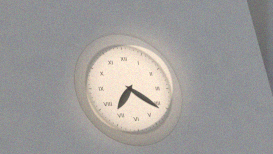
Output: **7:21**
